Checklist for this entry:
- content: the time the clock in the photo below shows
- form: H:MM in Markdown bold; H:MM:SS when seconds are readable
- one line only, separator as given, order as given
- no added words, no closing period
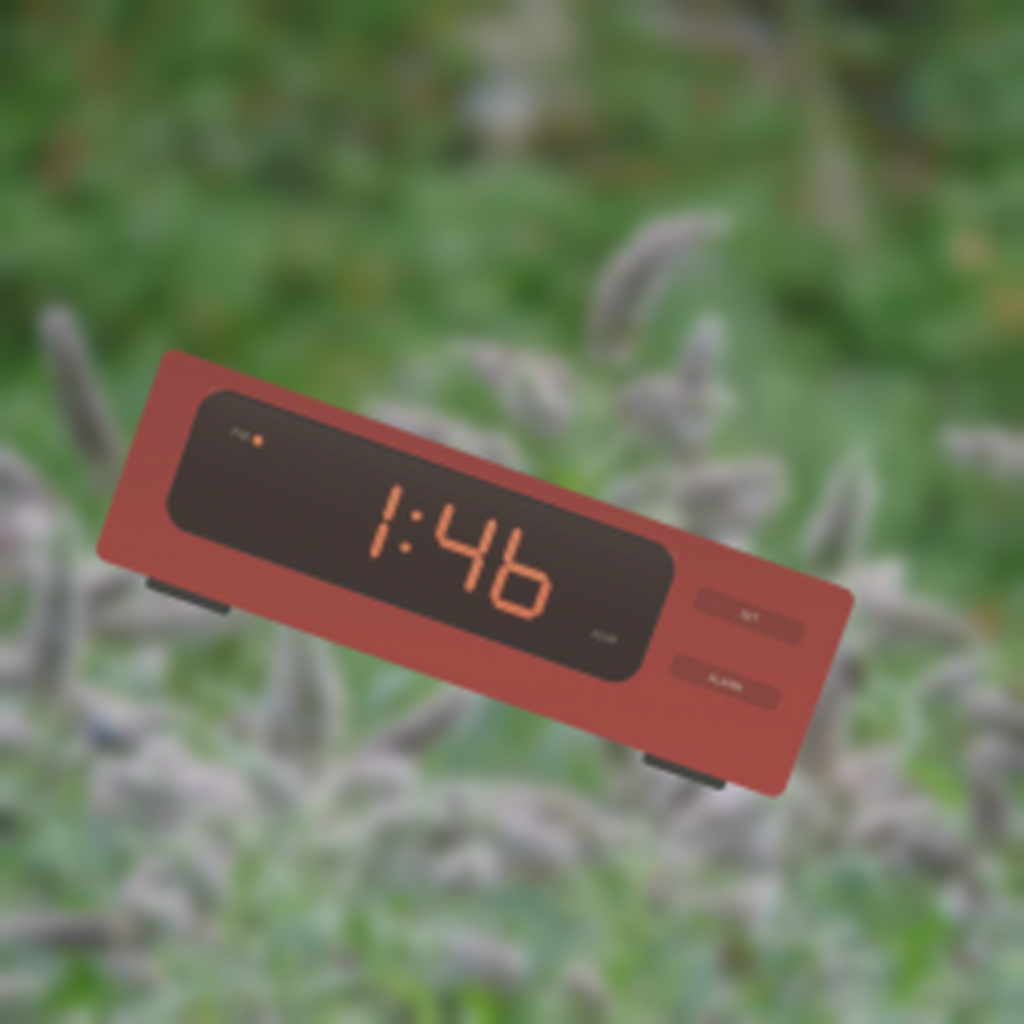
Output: **1:46**
